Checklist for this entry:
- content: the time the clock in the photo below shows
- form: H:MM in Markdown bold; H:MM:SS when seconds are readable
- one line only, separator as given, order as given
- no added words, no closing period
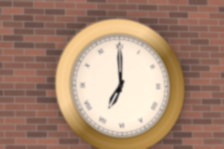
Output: **7:00**
